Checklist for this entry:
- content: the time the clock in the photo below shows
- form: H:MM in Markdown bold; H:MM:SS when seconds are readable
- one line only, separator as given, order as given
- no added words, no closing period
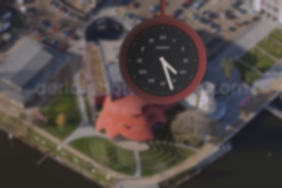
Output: **4:27**
